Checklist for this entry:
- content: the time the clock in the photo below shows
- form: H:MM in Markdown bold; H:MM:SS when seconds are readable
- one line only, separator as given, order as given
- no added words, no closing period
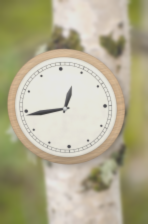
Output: **12:44**
